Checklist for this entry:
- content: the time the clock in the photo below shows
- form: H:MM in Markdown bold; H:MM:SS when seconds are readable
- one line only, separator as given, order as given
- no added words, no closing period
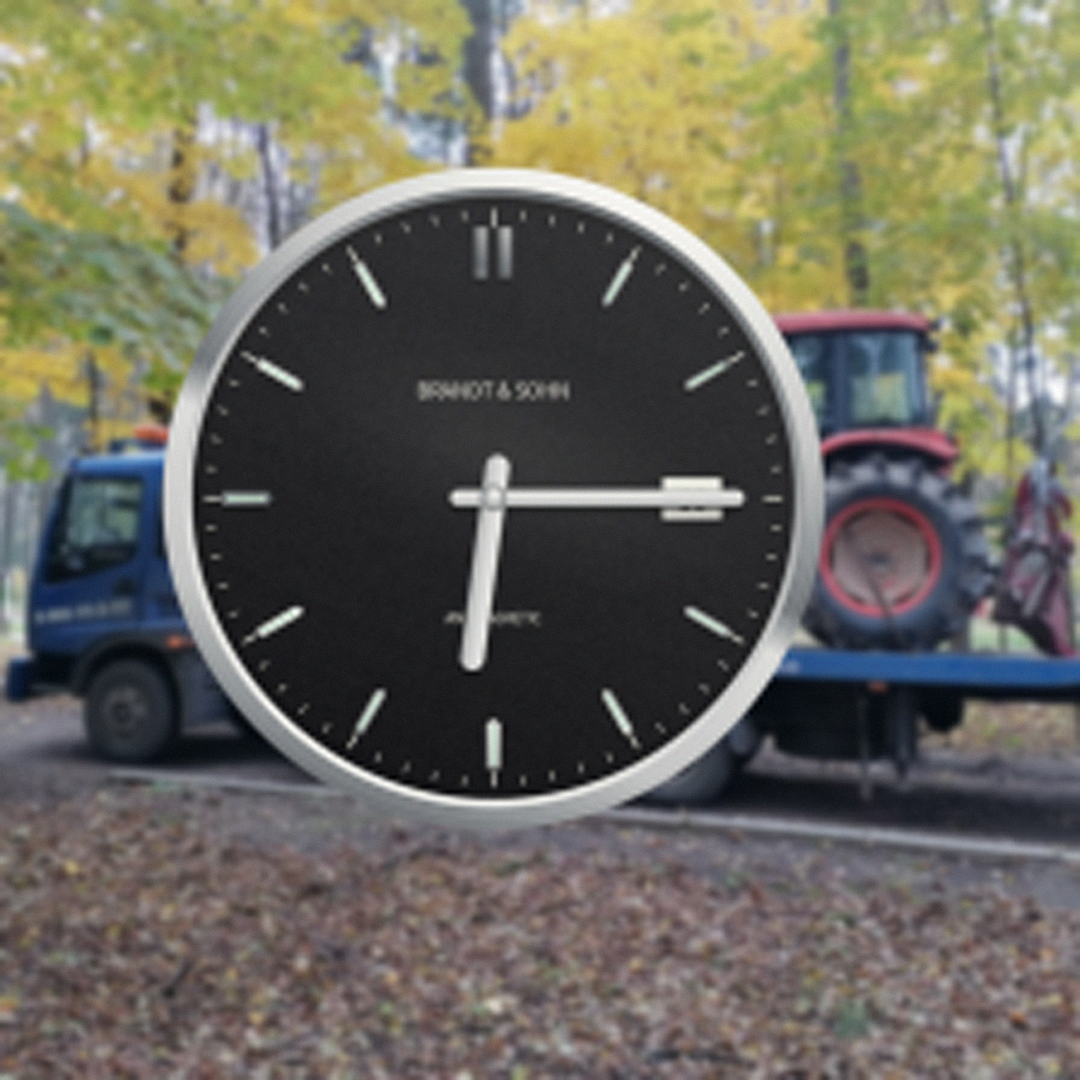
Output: **6:15**
